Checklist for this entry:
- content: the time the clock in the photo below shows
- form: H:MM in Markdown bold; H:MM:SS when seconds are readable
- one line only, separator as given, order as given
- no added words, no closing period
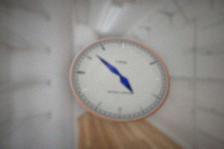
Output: **4:52**
